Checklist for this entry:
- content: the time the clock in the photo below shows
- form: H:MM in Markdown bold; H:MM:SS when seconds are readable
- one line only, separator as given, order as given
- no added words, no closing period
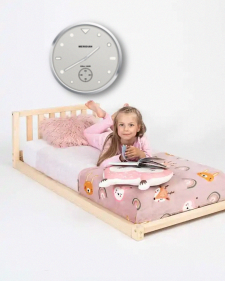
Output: **1:40**
